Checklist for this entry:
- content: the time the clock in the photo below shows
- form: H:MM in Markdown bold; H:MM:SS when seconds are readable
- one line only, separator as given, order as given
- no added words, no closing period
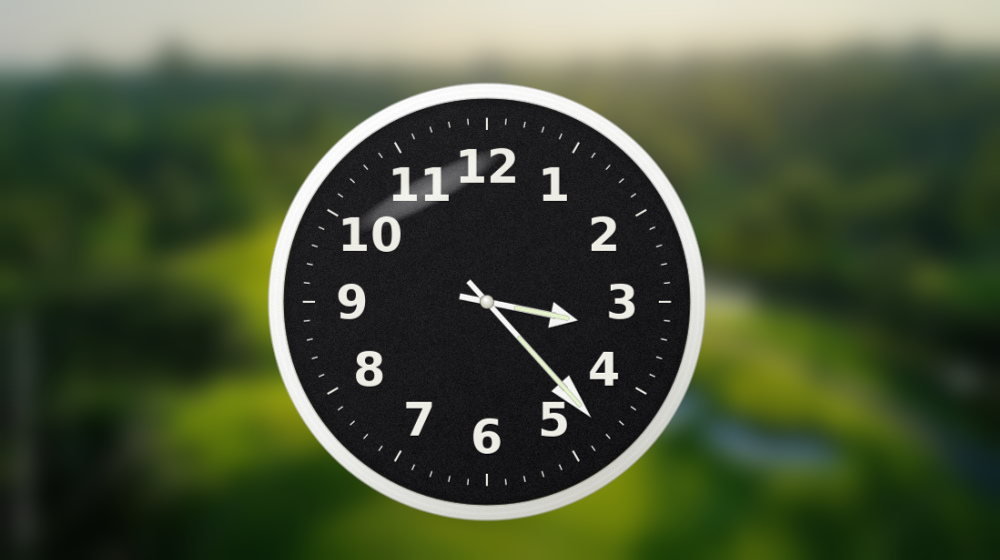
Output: **3:23**
